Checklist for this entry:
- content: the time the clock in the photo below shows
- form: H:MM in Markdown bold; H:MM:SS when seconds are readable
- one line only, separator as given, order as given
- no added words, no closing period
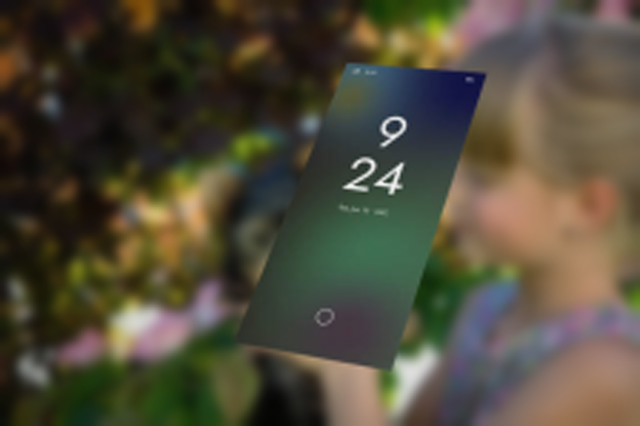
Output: **9:24**
